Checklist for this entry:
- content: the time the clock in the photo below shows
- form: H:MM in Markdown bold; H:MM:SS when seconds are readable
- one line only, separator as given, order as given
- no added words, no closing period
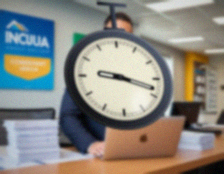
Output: **9:18**
